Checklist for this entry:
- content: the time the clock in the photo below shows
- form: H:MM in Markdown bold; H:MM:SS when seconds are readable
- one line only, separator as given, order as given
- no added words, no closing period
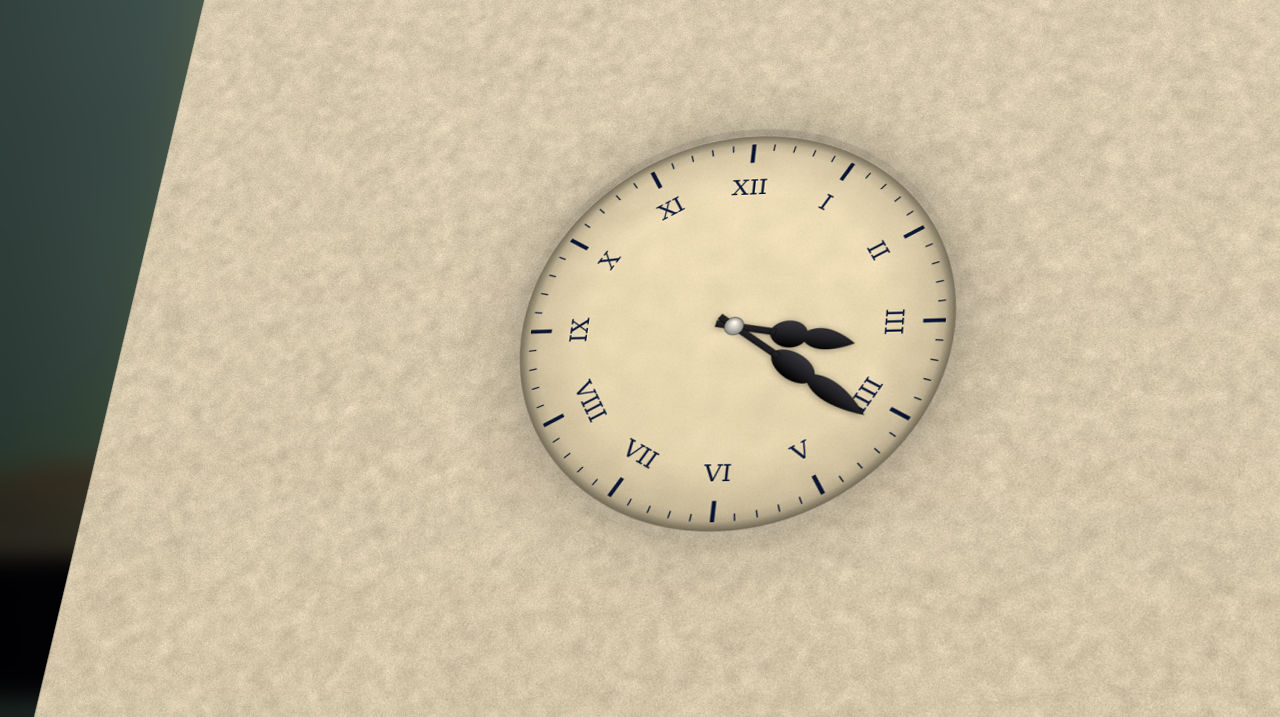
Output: **3:21**
